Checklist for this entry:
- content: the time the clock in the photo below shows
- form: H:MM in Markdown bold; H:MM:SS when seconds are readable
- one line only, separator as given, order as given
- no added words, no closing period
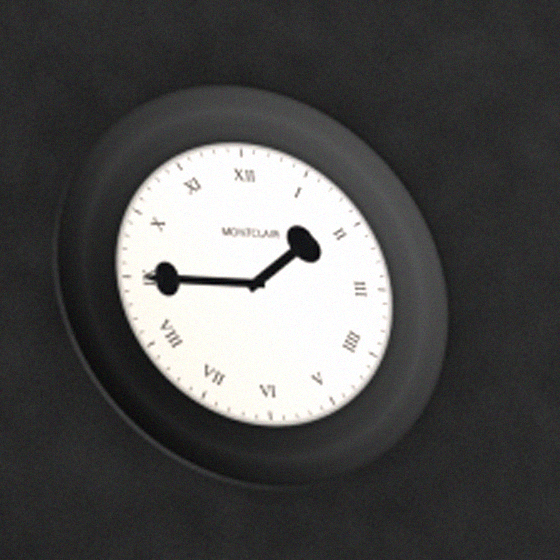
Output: **1:45**
